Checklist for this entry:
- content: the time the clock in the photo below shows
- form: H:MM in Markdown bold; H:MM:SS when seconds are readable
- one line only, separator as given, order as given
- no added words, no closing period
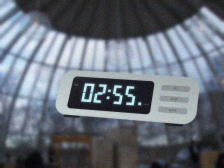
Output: **2:55**
